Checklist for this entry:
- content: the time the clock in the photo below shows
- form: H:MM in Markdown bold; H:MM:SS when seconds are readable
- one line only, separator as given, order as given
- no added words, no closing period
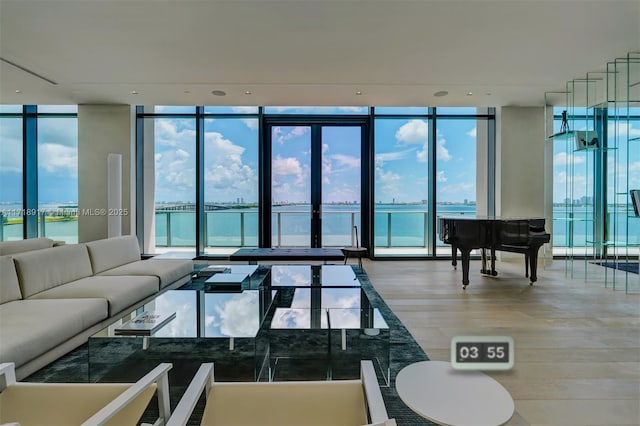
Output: **3:55**
